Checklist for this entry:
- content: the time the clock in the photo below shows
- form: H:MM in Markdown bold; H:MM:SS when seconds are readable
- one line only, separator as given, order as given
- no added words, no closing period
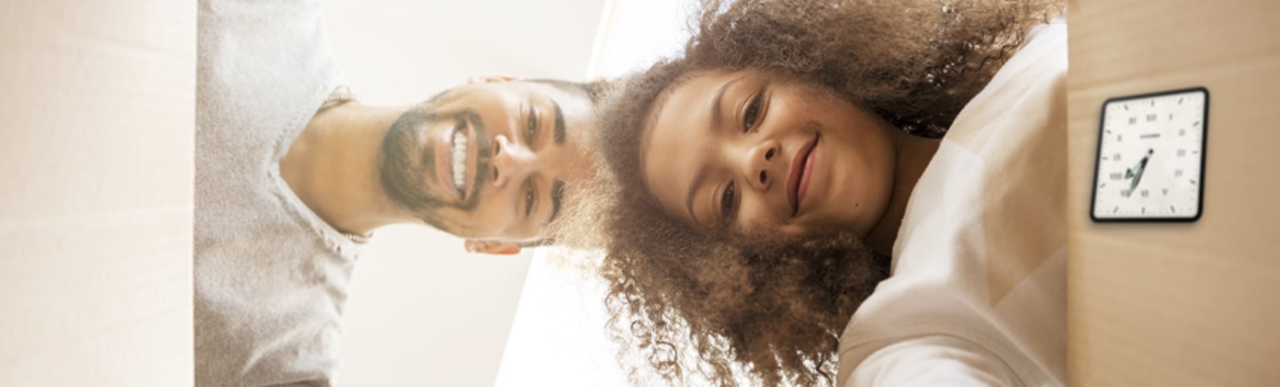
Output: **7:34**
